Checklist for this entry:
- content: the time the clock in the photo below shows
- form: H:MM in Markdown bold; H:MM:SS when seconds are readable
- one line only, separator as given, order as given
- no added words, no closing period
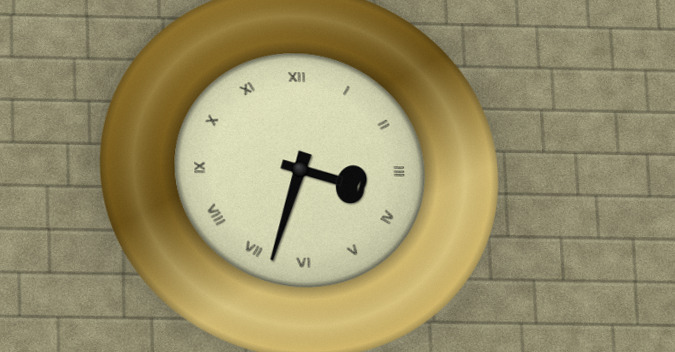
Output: **3:33**
